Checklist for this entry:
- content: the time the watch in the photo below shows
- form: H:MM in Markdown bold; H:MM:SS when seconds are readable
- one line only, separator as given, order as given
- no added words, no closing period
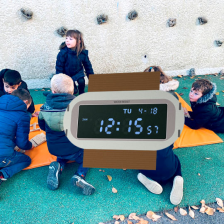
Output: **12:15:57**
